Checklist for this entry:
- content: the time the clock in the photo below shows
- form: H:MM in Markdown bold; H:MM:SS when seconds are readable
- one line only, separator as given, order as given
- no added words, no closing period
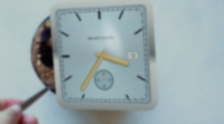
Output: **3:36**
